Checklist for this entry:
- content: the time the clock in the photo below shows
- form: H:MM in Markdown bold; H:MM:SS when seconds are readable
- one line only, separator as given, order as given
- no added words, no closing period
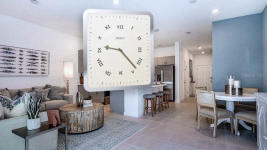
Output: **9:23**
